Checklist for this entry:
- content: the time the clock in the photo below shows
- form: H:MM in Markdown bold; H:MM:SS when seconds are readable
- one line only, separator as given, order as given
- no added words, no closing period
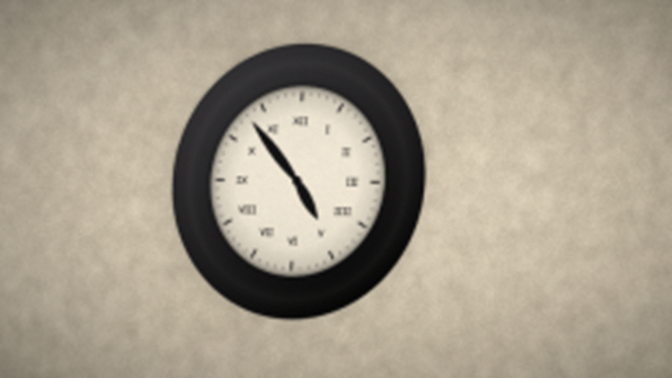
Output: **4:53**
